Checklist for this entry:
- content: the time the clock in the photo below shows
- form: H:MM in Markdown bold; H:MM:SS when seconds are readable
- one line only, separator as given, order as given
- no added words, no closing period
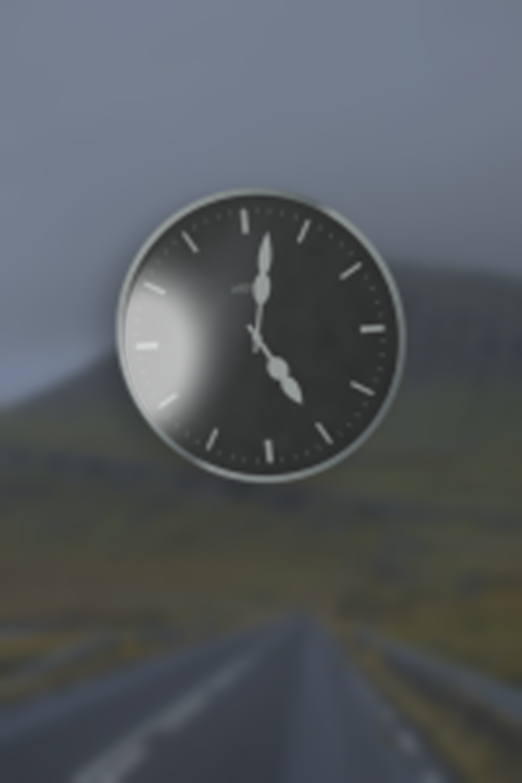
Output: **5:02**
